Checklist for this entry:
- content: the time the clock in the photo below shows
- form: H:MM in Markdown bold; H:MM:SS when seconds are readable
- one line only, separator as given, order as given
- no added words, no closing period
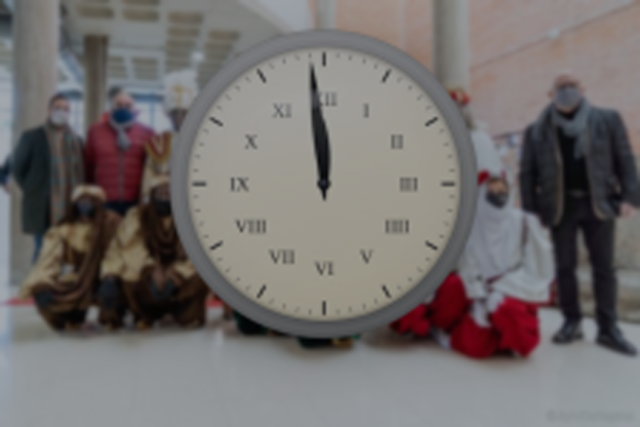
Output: **11:59**
